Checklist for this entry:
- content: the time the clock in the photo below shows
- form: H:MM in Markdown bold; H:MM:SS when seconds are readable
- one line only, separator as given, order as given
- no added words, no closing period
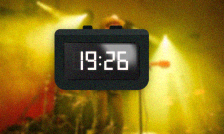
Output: **19:26**
